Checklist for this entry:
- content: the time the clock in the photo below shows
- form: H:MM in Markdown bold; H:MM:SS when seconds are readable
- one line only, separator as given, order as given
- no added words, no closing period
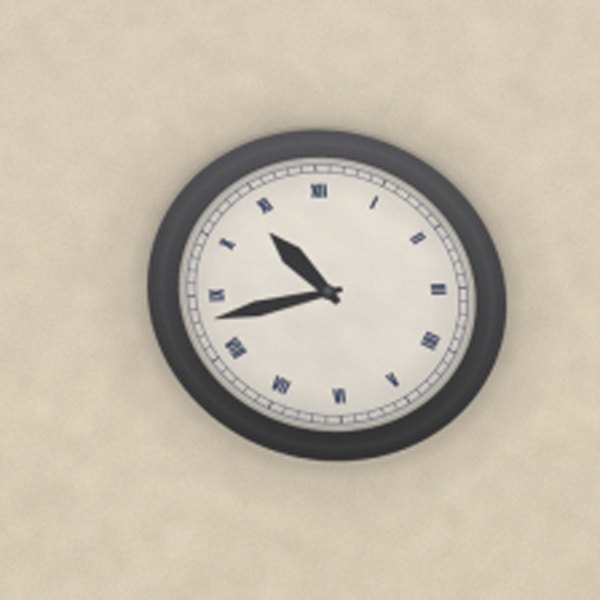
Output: **10:43**
